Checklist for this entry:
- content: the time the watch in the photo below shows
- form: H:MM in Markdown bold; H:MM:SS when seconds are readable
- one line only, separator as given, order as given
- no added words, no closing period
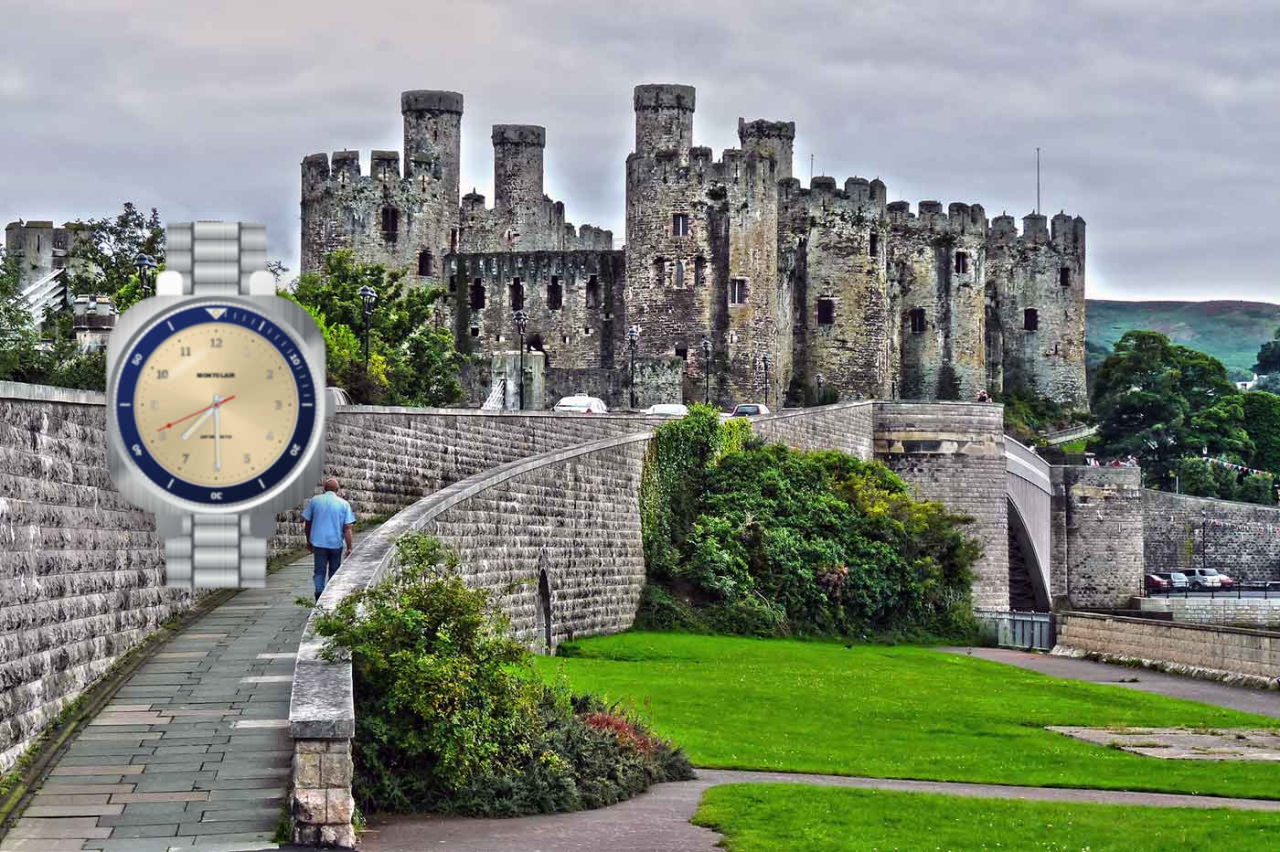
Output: **7:29:41**
